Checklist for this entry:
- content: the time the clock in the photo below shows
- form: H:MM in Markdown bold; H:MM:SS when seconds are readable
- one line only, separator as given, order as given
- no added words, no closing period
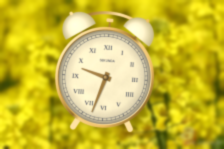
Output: **9:33**
